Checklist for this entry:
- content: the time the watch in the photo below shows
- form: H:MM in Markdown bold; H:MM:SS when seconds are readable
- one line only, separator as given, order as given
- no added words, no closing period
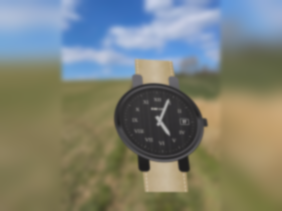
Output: **5:04**
